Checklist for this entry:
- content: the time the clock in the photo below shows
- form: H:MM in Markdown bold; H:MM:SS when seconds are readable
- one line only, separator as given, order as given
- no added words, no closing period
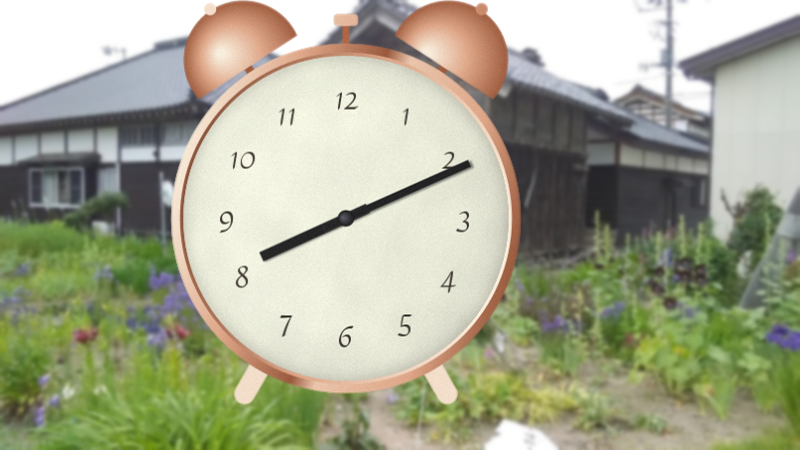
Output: **8:11**
